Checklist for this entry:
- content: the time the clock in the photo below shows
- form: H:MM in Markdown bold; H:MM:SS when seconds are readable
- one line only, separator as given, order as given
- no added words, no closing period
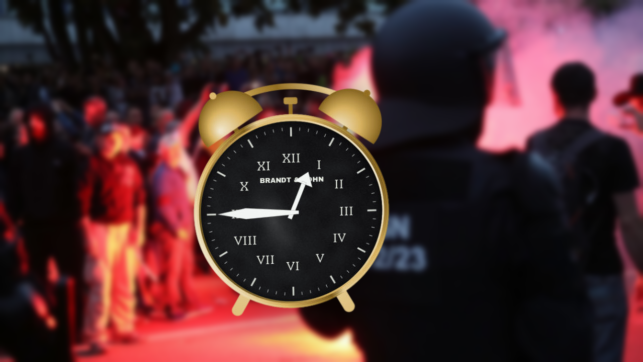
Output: **12:45**
